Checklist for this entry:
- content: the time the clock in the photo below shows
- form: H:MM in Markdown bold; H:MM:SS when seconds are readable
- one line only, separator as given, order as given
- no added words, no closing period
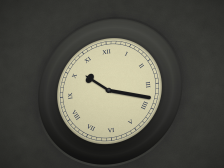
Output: **10:18**
